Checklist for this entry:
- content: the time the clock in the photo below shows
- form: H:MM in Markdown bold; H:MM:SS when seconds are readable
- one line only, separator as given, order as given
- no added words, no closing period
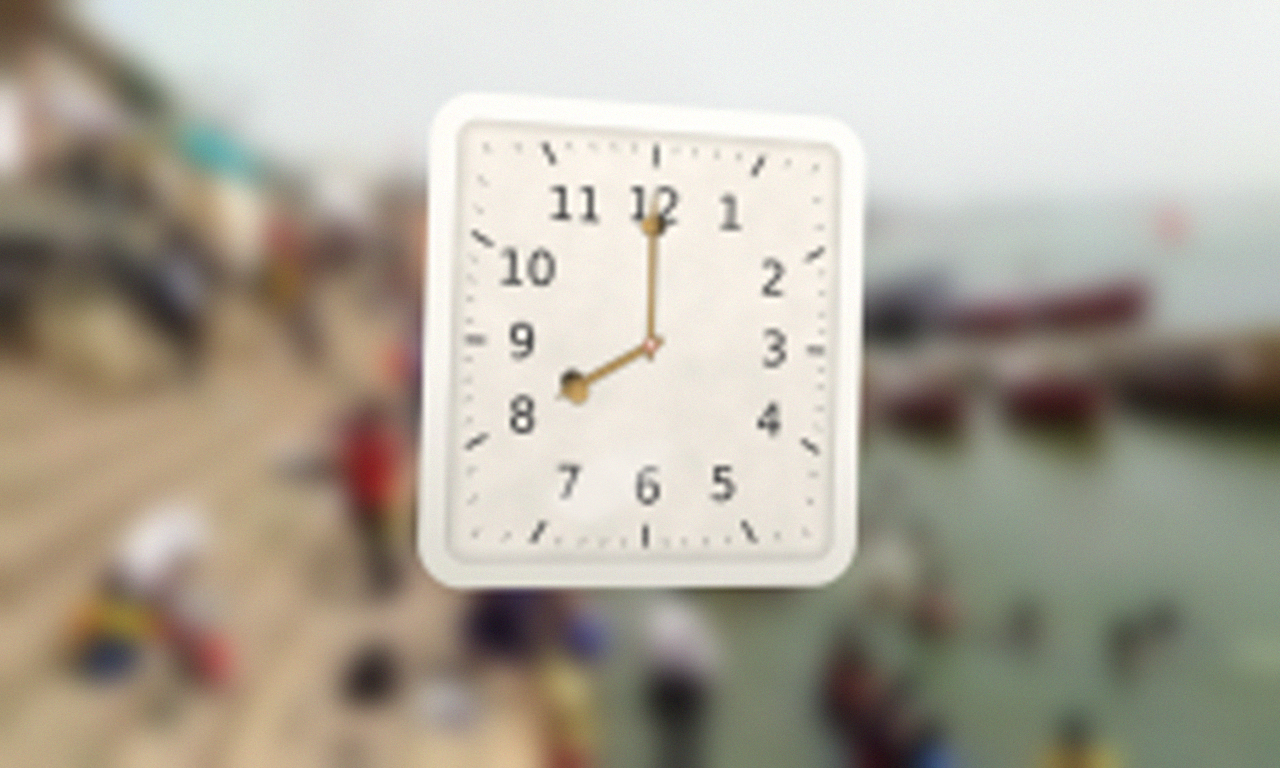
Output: **8:00**
